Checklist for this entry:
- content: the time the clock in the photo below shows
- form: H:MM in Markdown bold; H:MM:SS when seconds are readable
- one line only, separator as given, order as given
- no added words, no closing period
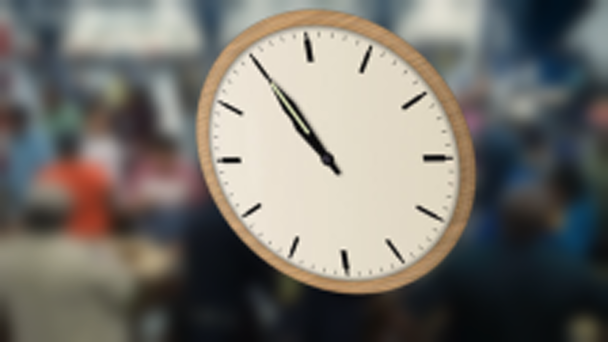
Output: **10:55**
